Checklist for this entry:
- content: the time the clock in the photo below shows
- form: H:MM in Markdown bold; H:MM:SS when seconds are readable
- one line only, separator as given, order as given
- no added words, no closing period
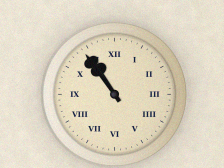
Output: **10:54**
